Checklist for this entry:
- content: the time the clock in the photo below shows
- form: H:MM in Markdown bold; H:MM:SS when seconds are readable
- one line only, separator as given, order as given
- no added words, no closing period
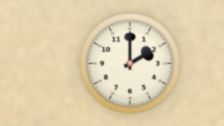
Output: **2:00**
